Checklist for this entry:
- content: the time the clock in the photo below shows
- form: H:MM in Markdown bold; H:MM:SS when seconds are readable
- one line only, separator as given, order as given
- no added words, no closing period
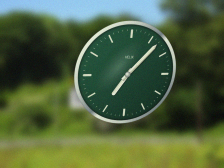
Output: **7:07**
